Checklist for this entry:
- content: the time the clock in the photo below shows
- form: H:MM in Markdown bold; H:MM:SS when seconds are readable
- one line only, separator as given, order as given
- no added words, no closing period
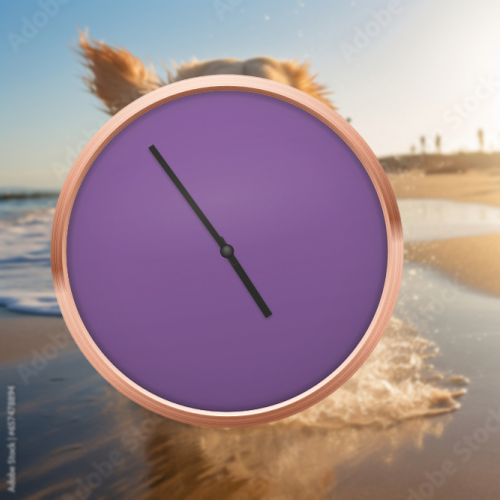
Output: **4:54**
